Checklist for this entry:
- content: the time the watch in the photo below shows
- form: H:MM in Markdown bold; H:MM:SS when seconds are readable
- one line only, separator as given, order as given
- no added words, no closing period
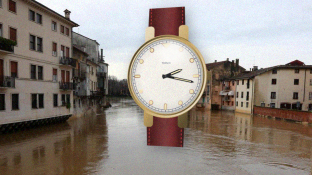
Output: **2:17**
